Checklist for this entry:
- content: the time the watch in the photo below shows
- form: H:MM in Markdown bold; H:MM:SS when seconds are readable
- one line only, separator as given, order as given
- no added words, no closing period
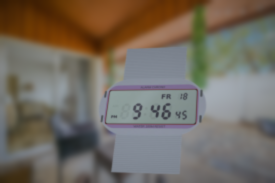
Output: **9:46**
